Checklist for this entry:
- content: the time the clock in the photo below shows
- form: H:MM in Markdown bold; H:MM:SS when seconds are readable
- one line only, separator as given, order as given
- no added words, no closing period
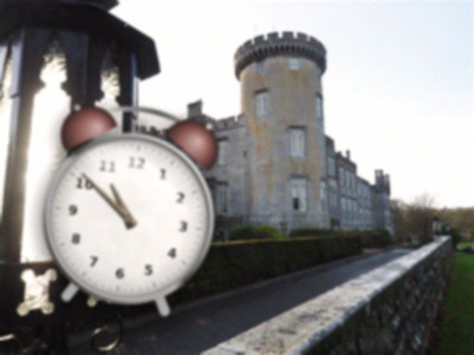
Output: **10:51**
